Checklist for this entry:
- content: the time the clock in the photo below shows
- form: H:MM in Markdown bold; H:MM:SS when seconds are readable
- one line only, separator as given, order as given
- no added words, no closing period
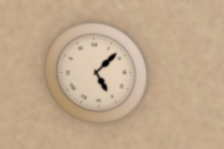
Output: **5:08**
